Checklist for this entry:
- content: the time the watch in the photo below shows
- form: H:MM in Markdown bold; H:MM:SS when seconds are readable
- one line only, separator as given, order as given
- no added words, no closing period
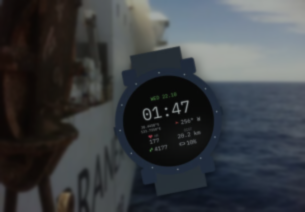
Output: **1:47**
